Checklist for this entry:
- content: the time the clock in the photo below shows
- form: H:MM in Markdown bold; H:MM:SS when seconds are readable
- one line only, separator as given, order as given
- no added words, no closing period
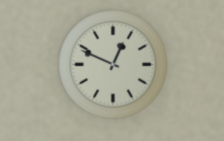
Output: **12:49**
